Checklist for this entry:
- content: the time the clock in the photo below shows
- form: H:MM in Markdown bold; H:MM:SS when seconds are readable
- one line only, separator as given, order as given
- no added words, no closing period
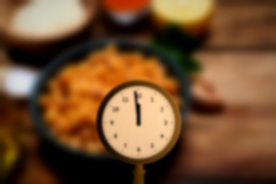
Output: **11:59**
